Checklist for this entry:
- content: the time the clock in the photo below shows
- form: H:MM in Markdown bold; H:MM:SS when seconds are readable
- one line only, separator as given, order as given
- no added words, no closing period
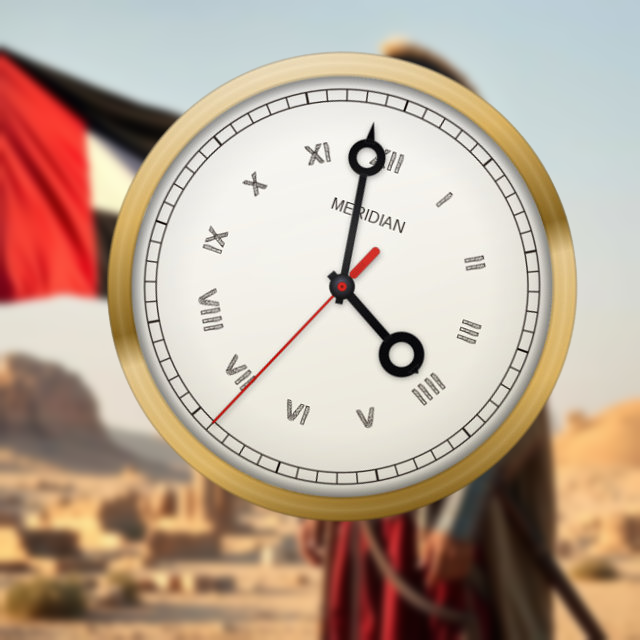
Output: **3:58:34**
